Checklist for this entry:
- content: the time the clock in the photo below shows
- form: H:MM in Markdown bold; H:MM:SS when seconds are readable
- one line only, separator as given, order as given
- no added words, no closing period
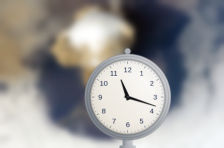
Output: **11:18**
